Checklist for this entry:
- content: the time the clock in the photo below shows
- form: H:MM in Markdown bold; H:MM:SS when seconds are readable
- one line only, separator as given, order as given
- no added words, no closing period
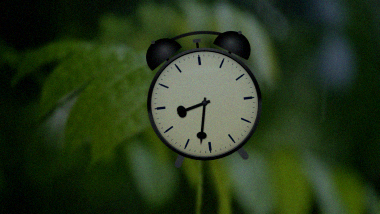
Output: **8:32**
